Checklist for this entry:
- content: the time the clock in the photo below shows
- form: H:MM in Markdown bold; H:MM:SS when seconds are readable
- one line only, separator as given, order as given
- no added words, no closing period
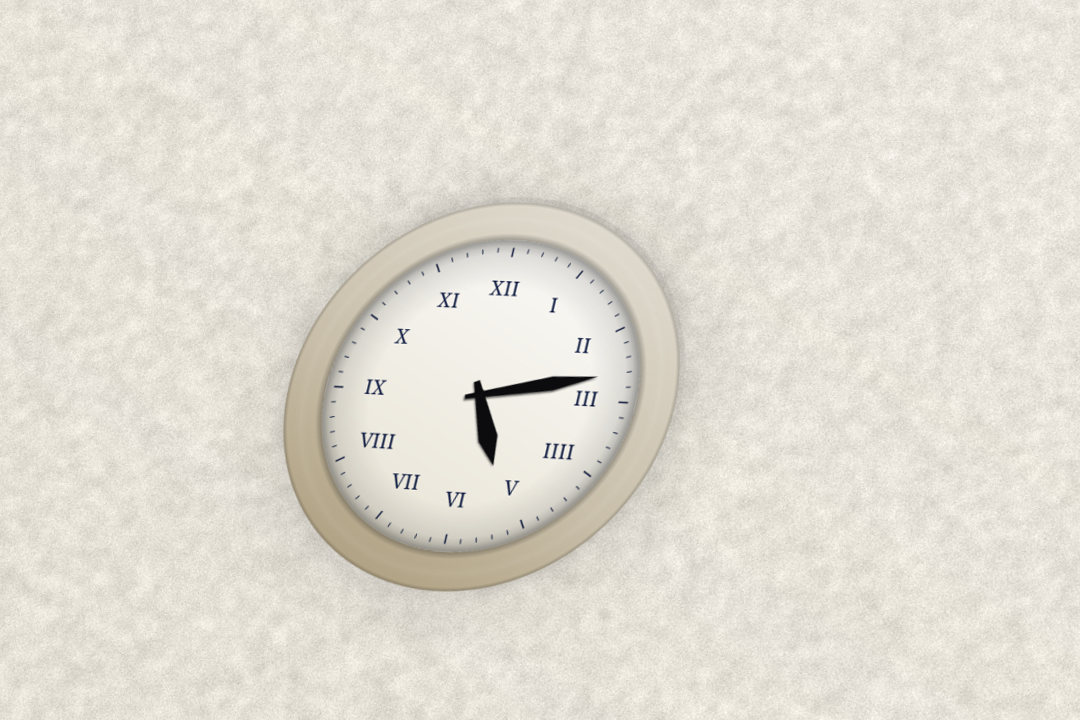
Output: **5:13**
